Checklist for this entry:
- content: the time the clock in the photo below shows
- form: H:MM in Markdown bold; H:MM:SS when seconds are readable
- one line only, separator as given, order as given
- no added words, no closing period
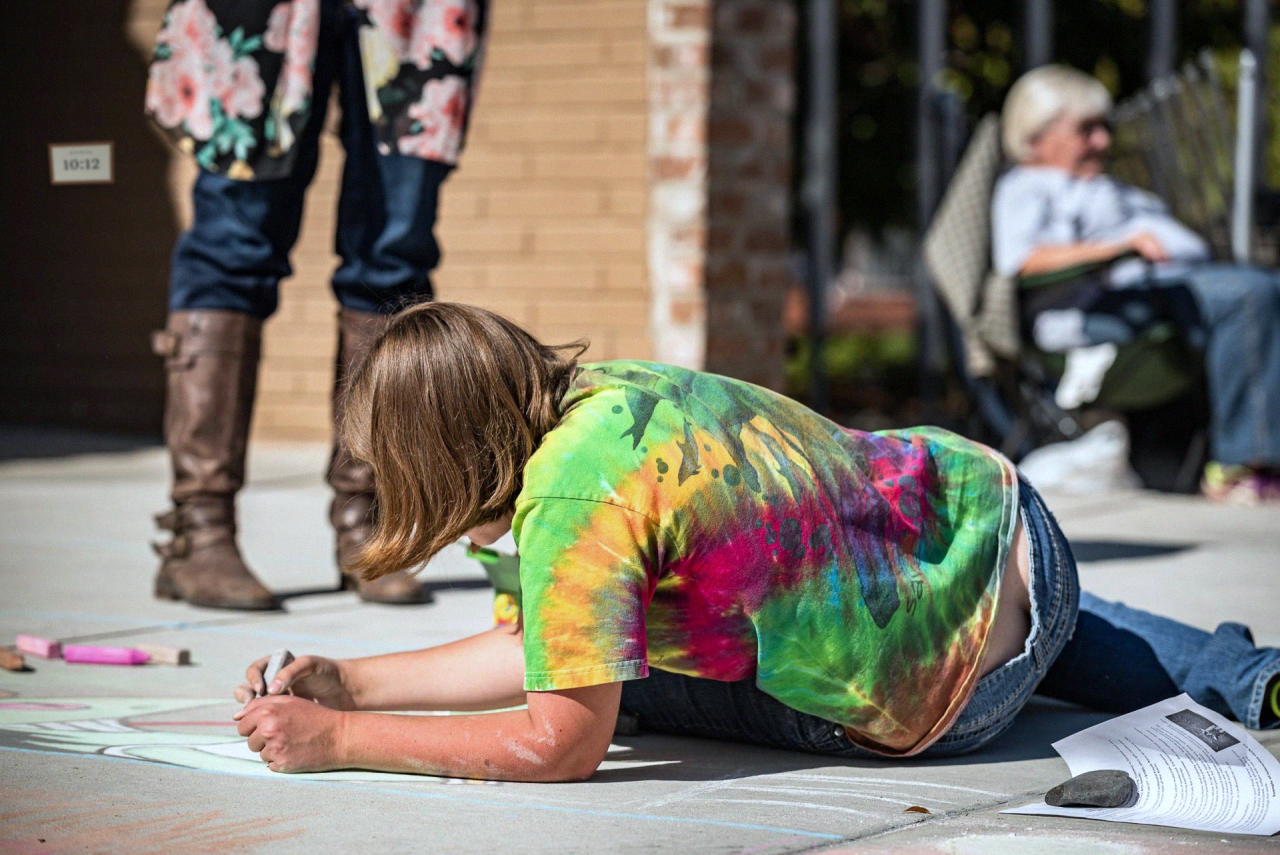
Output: **10:12**
